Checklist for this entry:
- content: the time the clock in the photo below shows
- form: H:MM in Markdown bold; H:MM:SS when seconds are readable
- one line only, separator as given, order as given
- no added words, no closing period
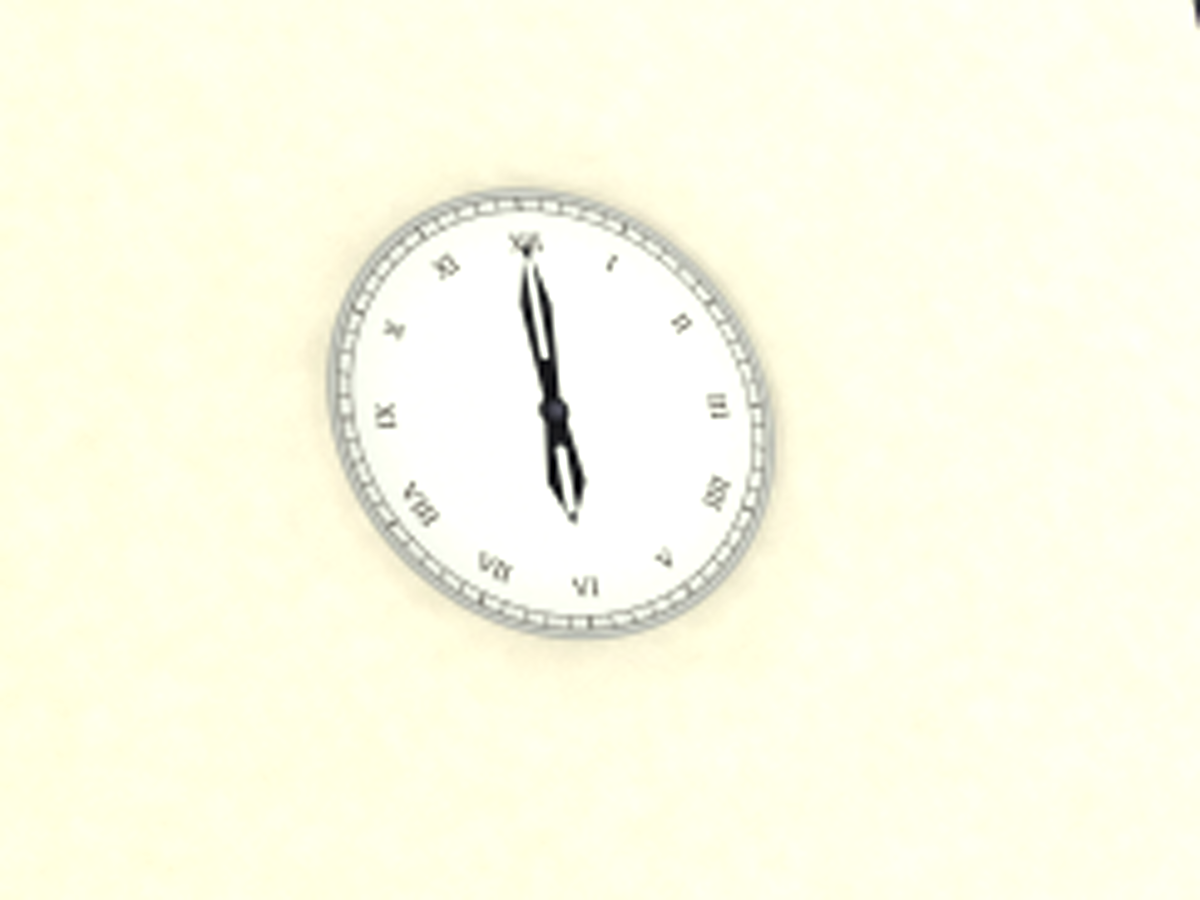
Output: **6:00**
